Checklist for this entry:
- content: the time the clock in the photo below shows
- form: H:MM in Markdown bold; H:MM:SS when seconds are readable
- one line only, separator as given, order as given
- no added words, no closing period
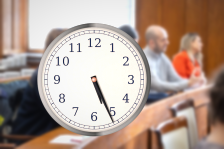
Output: **5:26**
